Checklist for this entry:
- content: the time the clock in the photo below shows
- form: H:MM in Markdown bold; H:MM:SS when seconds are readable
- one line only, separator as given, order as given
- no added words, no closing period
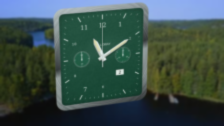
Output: **11:10**
